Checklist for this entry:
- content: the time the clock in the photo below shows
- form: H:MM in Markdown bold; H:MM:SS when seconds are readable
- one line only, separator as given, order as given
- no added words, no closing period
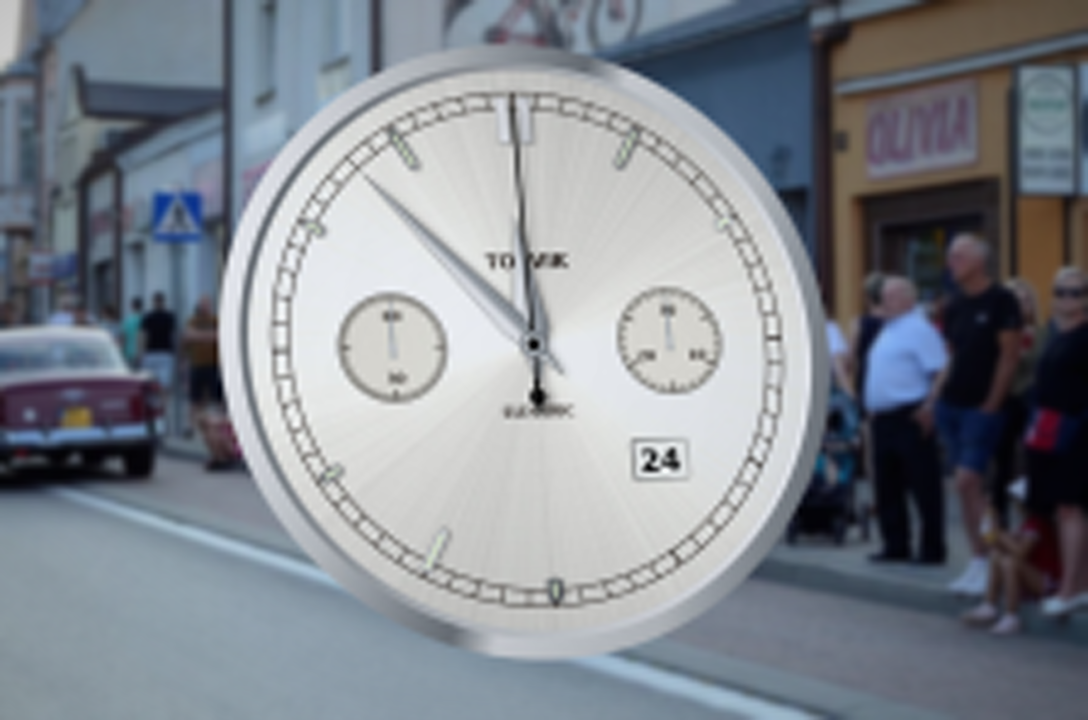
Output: **11:53**
